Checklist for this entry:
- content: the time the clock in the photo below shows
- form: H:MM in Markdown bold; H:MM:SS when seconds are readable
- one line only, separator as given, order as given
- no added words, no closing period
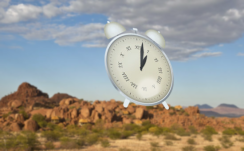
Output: **1:02**
